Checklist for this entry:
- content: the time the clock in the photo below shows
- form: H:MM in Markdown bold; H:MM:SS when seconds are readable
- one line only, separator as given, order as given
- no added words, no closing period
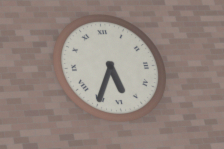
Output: **5:35**
